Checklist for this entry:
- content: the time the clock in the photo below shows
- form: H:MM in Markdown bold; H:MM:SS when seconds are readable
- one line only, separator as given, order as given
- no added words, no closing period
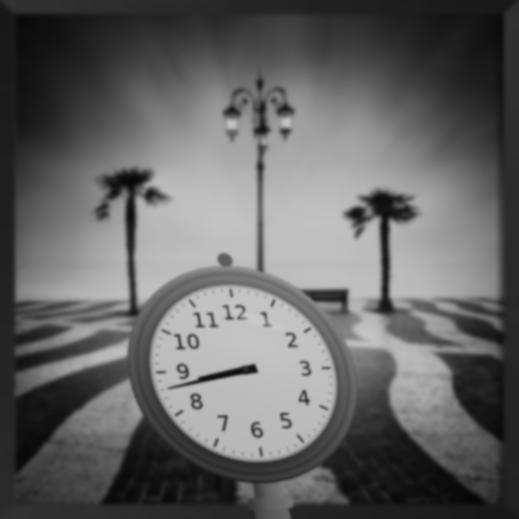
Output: **8:43**
